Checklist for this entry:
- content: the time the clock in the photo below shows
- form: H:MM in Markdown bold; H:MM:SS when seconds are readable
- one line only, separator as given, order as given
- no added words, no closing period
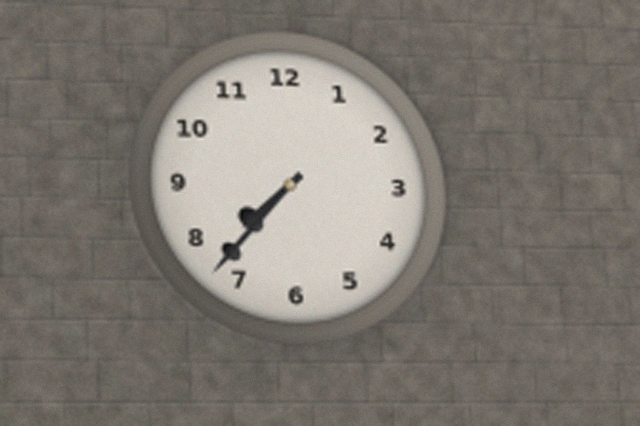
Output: **7:37**
